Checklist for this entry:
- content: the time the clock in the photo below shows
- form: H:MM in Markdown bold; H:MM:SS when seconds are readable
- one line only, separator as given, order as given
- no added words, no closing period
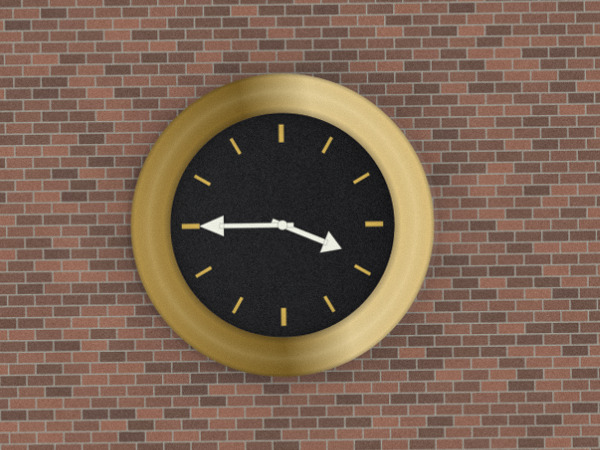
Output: **3:45**
